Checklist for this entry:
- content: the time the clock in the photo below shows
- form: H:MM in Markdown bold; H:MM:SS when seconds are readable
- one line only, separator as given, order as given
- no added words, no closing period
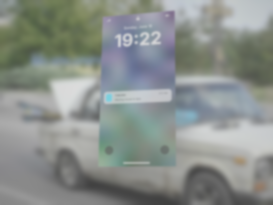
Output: **19:22**
